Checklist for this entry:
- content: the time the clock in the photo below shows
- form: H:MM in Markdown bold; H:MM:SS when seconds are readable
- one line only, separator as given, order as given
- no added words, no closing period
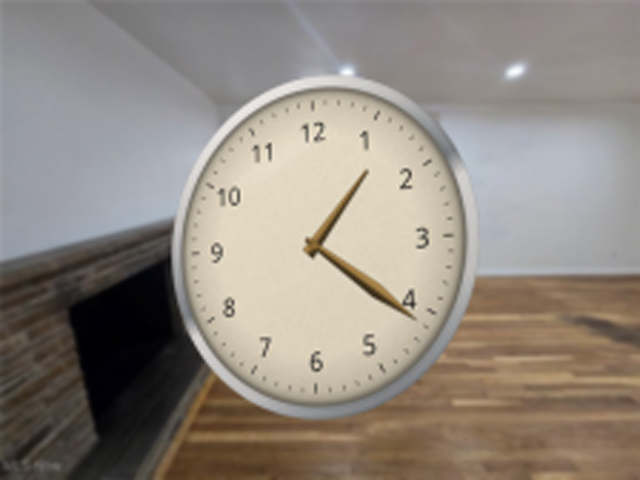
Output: **1:21**
